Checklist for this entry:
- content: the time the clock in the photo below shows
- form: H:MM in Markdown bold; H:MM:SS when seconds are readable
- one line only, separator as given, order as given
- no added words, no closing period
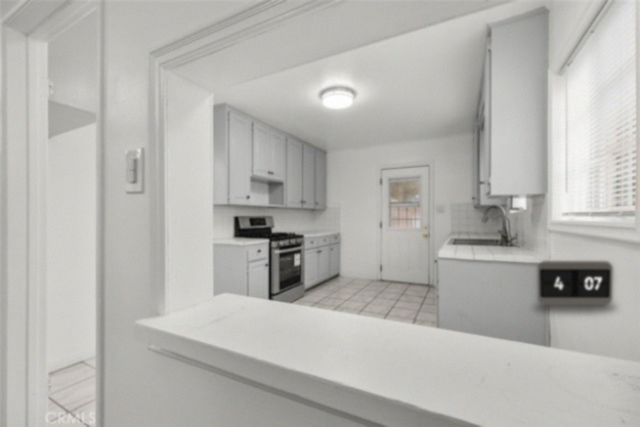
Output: **4:07**
